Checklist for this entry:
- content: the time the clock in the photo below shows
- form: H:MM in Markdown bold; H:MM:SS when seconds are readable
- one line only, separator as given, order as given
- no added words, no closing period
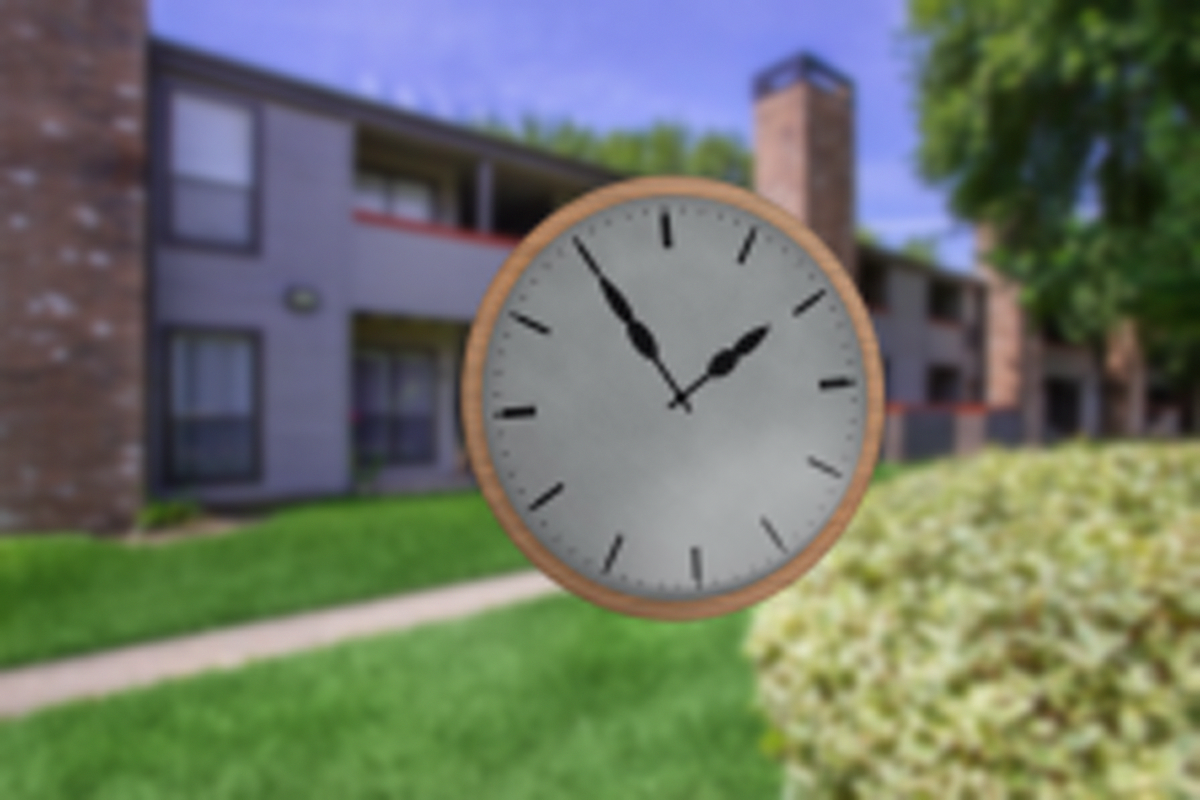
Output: **1:55**
